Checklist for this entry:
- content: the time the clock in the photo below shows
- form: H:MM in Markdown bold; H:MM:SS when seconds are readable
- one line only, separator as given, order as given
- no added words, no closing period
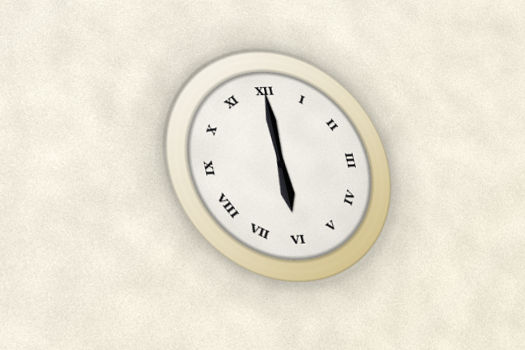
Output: **6:00**
